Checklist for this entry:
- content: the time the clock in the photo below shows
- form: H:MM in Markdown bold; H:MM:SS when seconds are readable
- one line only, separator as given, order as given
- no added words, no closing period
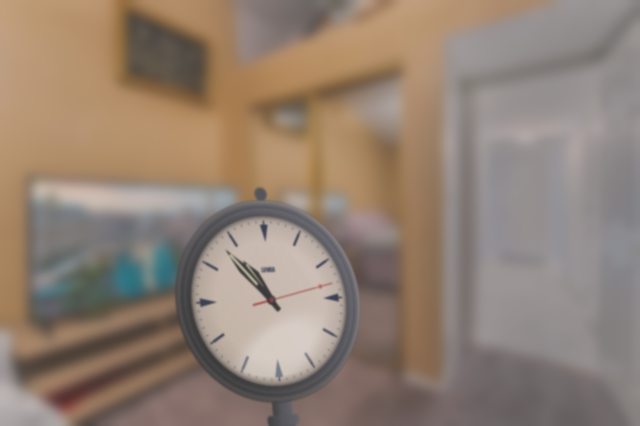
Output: **10:53:13**
